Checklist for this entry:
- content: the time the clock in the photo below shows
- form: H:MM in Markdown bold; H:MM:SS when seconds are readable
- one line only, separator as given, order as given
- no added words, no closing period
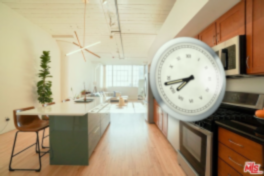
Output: **7:43**
